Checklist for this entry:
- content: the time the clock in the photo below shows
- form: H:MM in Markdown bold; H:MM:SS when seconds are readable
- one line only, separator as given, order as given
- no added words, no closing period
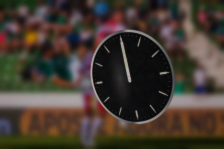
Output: **12:00**
